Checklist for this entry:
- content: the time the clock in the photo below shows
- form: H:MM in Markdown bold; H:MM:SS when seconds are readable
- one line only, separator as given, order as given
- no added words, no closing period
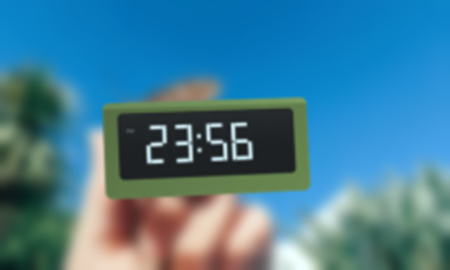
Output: **23:56**
